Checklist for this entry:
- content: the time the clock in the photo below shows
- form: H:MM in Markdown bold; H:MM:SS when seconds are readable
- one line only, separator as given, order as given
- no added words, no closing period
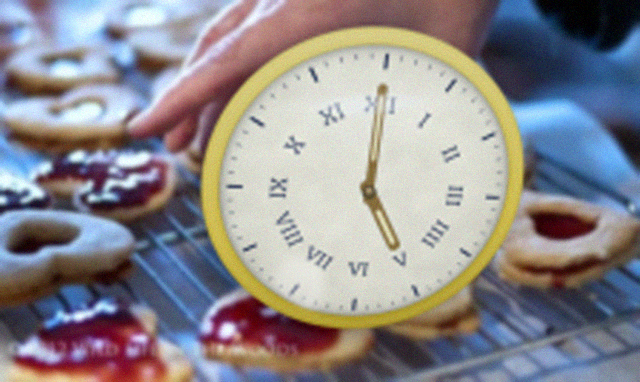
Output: **5:00**
